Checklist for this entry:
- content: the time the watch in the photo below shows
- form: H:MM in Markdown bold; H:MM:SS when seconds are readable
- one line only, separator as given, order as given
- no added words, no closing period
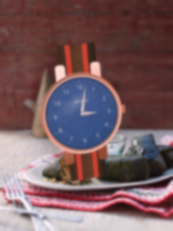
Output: **3:02**
